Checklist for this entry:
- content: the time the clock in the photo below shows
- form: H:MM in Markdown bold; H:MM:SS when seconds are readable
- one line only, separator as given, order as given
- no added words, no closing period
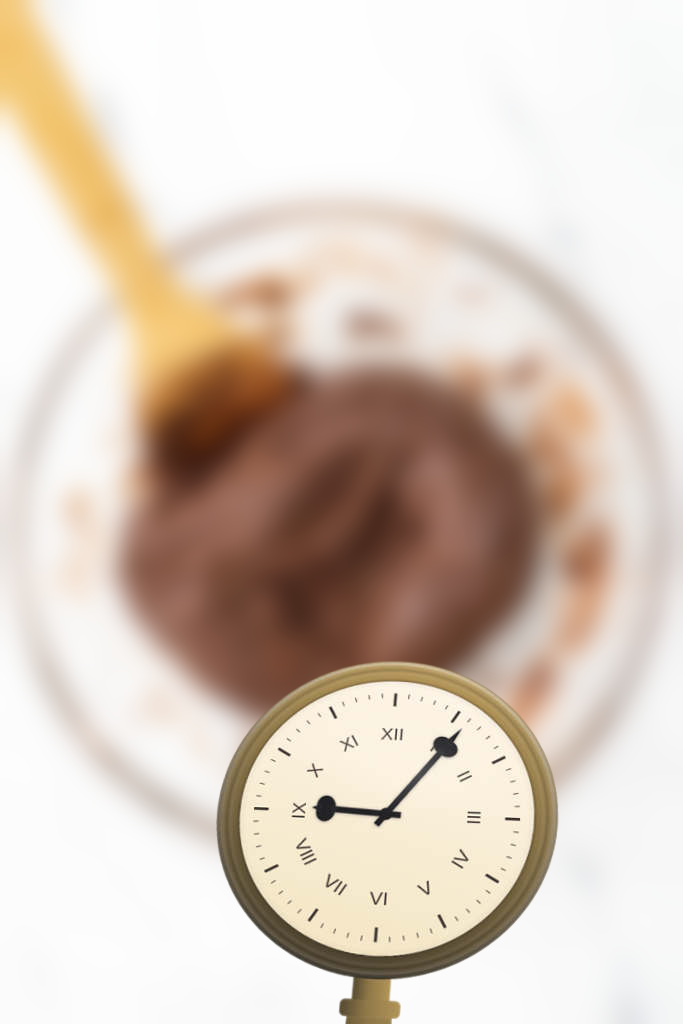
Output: **9:06**
